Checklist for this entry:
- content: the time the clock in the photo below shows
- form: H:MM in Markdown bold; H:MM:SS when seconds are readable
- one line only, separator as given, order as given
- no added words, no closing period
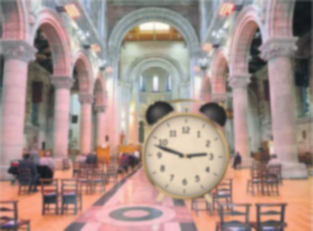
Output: **2:48**
